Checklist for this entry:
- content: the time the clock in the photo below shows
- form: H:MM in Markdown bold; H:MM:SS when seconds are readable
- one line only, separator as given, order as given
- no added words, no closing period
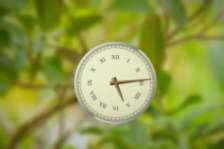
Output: **5:14**
